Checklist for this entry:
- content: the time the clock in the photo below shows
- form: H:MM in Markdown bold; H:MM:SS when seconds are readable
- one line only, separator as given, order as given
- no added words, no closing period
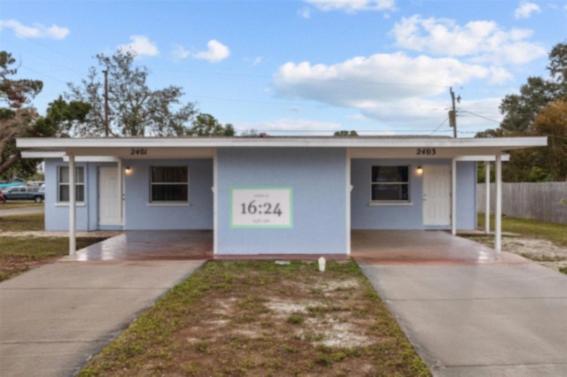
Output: **16:24**
